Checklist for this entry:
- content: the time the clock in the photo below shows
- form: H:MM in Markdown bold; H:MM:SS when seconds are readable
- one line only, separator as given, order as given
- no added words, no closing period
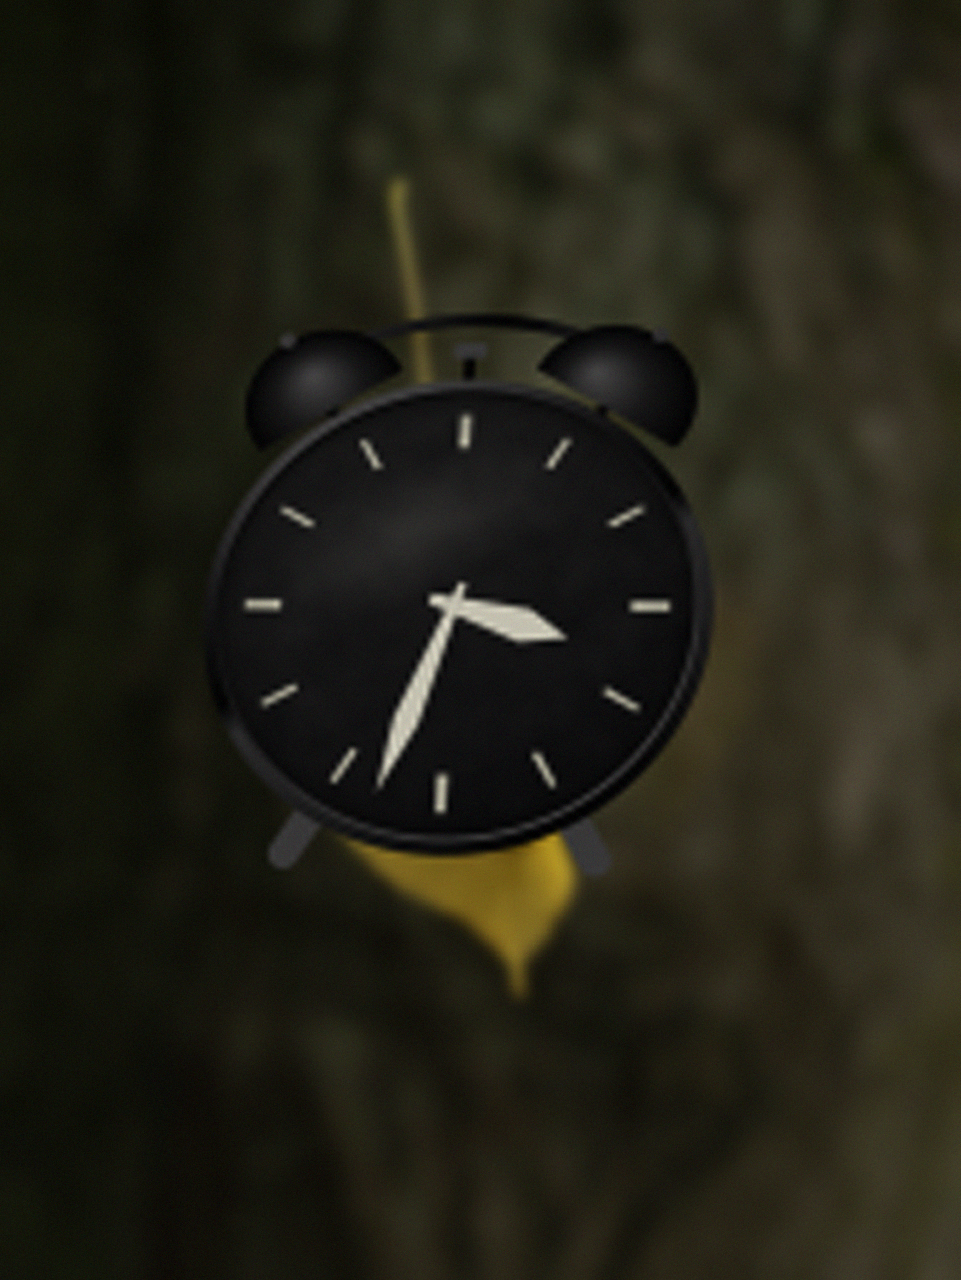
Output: **3:33**
